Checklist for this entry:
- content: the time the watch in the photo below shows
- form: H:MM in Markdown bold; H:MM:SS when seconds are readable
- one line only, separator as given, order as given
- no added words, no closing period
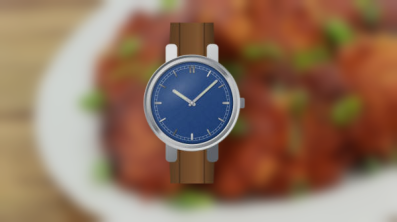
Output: **10:08**
